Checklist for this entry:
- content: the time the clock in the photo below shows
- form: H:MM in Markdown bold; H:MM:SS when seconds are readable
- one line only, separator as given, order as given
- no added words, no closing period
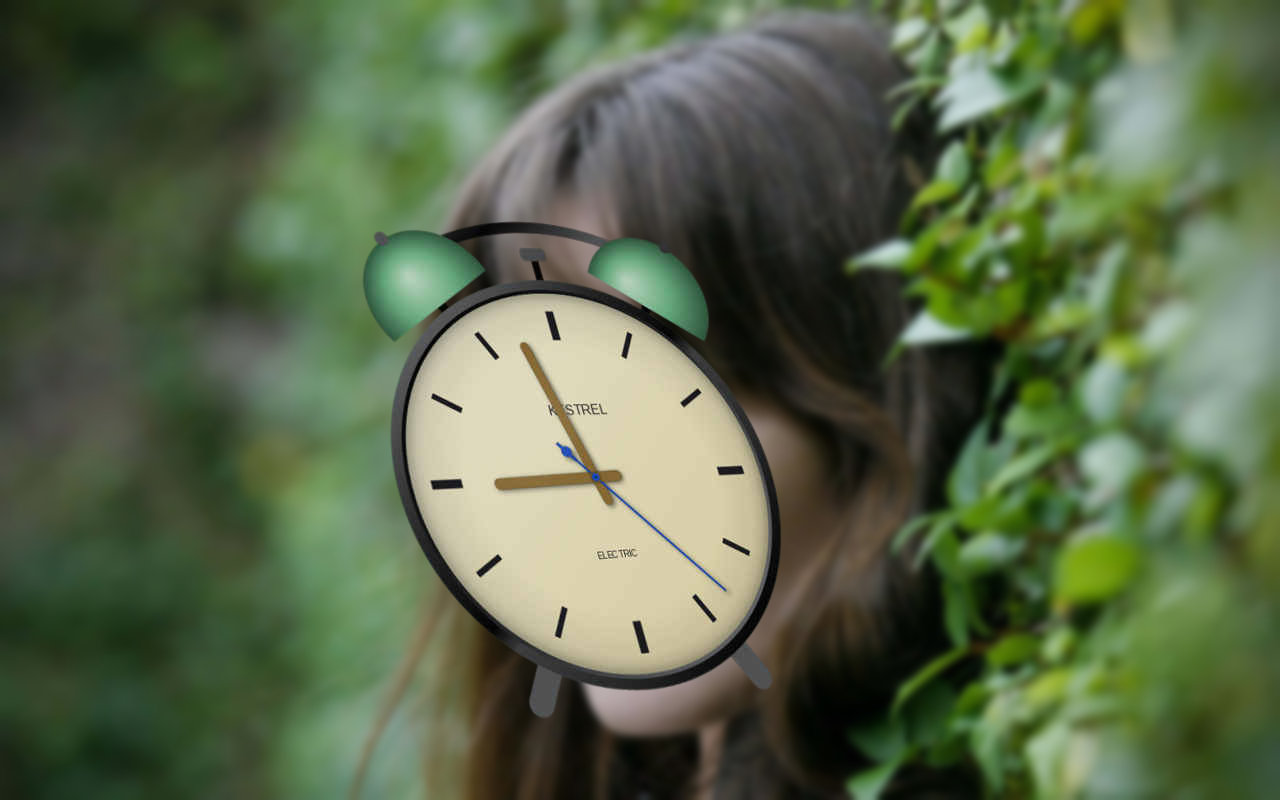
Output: **8:57:23**
